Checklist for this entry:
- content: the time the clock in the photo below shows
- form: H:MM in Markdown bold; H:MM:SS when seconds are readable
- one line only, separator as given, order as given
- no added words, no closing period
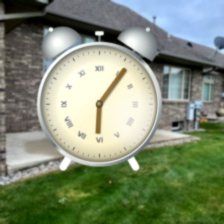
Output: **6:06**
